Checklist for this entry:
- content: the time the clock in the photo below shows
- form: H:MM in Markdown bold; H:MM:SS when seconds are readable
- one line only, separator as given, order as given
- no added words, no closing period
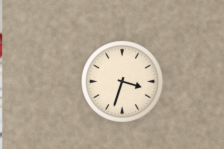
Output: **3:33**
